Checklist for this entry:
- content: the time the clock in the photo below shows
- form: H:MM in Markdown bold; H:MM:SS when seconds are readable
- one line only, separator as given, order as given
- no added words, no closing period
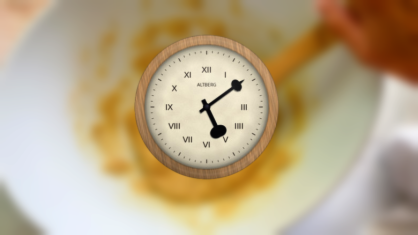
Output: **5:09**
